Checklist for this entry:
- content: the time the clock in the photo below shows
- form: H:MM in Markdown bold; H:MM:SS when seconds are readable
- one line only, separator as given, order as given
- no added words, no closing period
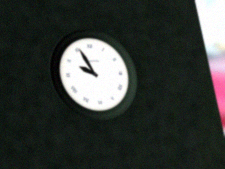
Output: **9:56**
